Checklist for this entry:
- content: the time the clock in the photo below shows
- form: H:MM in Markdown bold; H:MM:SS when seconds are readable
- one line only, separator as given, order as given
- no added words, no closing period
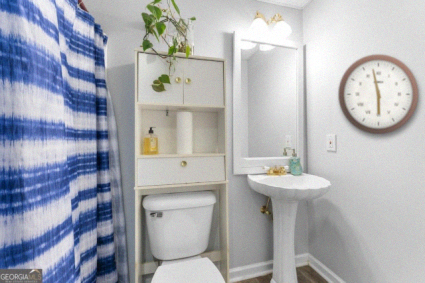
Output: **5:58**
